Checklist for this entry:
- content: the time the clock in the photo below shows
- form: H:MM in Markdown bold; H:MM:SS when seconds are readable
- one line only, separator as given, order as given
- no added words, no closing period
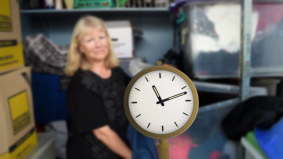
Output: **11:12**
